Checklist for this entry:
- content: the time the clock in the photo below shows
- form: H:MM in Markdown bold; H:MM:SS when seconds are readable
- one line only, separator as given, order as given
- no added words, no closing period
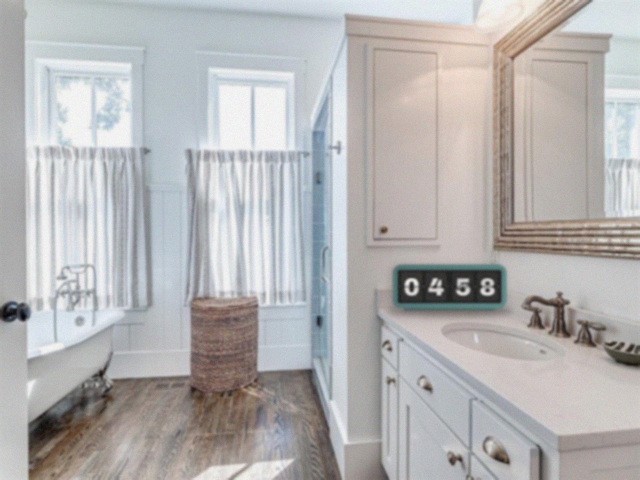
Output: **4:58**
